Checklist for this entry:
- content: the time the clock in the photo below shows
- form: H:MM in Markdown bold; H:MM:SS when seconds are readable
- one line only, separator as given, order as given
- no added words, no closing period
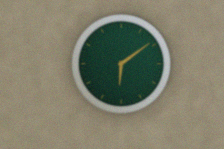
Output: **6:09**
